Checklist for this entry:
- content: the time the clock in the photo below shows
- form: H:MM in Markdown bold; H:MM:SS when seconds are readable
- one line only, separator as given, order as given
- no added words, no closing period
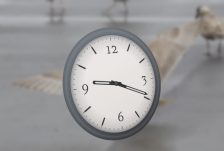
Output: **9:19**
